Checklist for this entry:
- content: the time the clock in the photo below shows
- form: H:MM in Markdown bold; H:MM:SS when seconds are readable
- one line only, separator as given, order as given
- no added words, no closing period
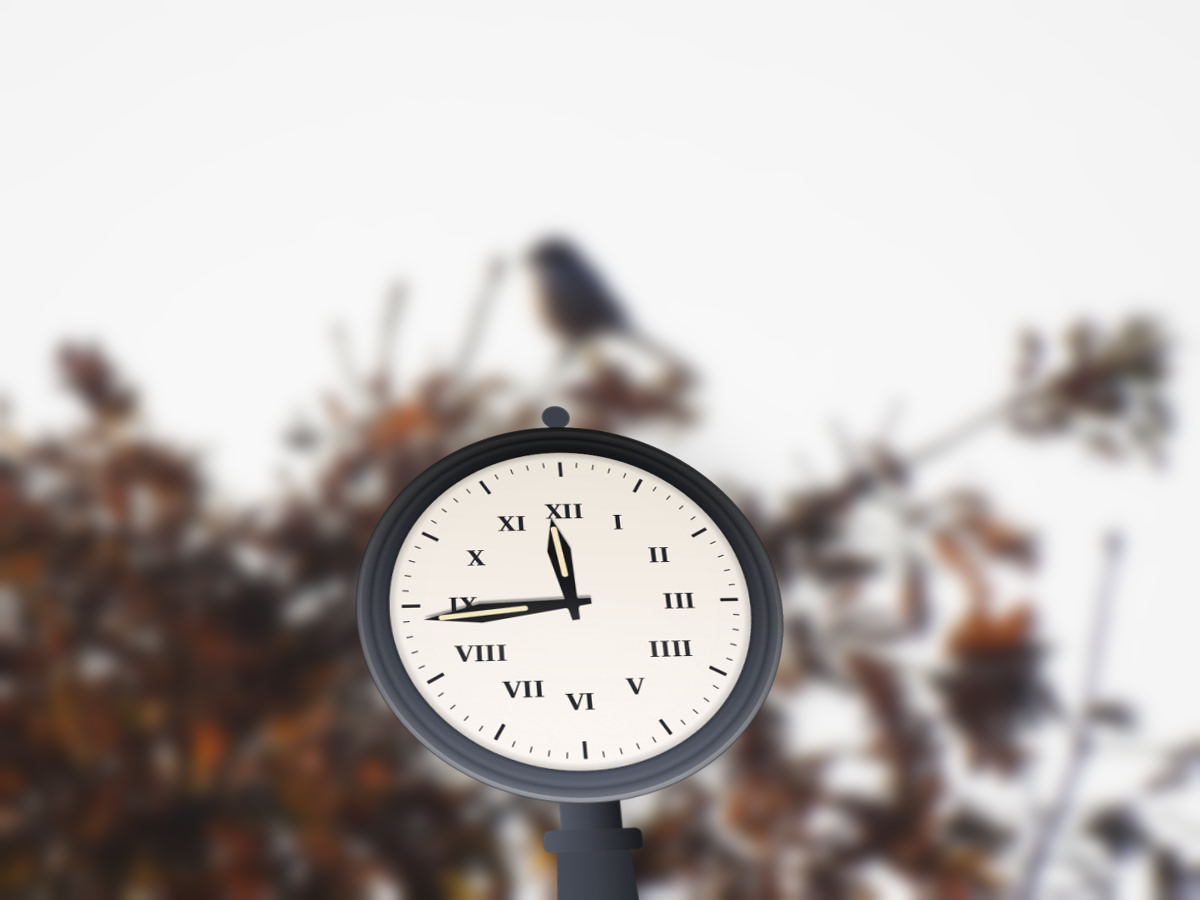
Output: **11:44**
